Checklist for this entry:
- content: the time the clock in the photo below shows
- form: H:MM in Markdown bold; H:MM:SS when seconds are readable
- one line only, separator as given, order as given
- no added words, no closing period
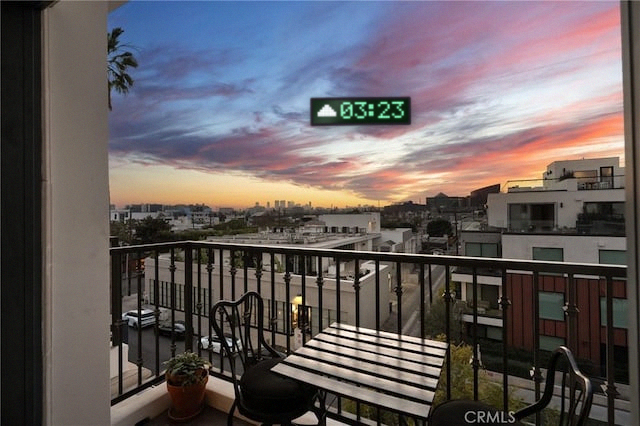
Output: **3:23**
